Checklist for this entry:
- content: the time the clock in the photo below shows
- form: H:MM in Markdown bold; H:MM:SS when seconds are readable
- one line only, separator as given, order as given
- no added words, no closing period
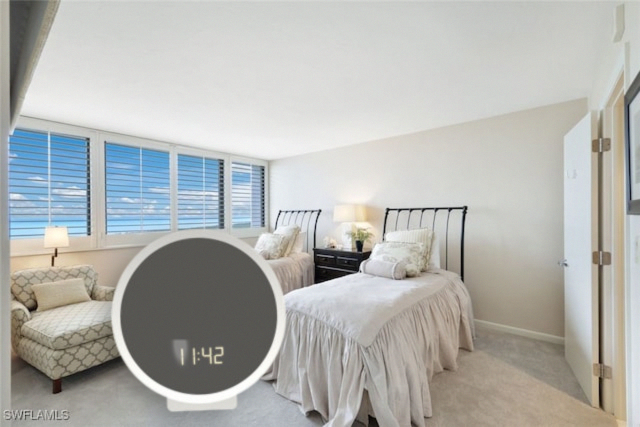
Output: **11:42**
